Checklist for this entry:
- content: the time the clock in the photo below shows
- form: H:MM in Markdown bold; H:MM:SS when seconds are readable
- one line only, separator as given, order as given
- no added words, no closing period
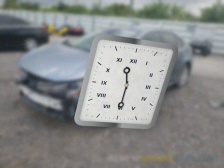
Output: **11:30**
